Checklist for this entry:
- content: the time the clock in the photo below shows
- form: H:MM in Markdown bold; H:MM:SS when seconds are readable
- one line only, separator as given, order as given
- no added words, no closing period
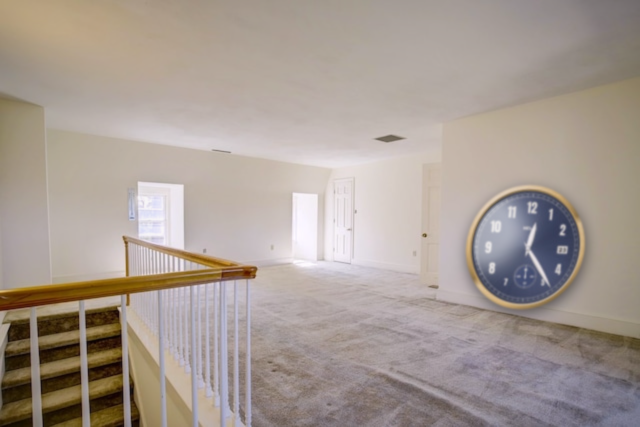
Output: **12:24**
